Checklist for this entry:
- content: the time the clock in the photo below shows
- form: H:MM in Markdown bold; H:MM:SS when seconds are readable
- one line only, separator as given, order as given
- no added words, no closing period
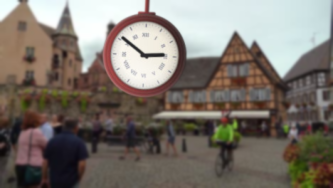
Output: **2:51**
